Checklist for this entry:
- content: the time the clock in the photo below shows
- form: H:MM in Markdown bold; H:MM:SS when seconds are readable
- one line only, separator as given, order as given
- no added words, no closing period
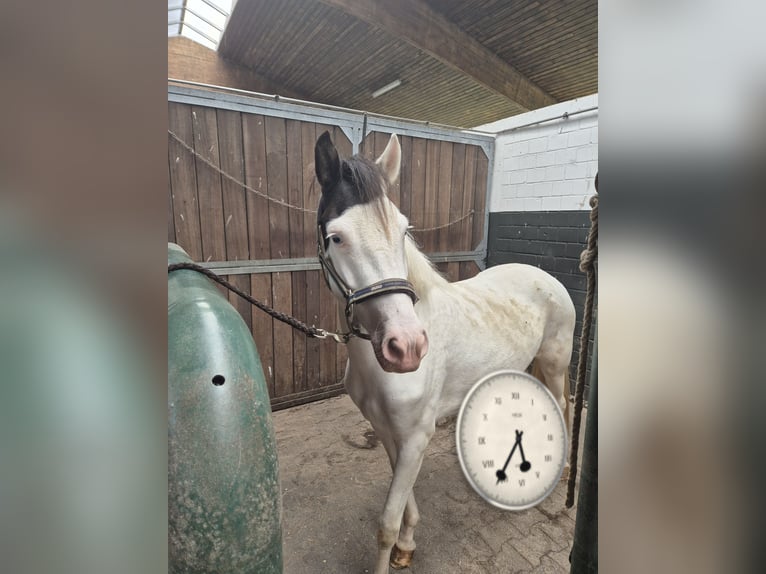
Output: **5:36**
